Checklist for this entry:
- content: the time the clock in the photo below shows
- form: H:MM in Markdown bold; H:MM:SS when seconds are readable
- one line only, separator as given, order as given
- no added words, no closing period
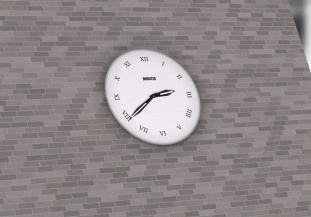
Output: **2:39**
